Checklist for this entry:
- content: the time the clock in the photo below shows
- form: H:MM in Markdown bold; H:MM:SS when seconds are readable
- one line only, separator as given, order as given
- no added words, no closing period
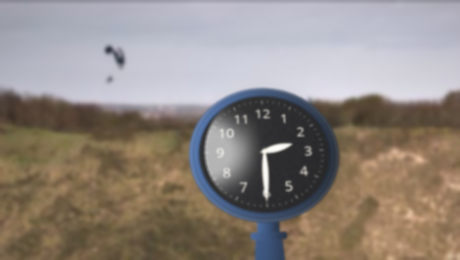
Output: **2:30**
